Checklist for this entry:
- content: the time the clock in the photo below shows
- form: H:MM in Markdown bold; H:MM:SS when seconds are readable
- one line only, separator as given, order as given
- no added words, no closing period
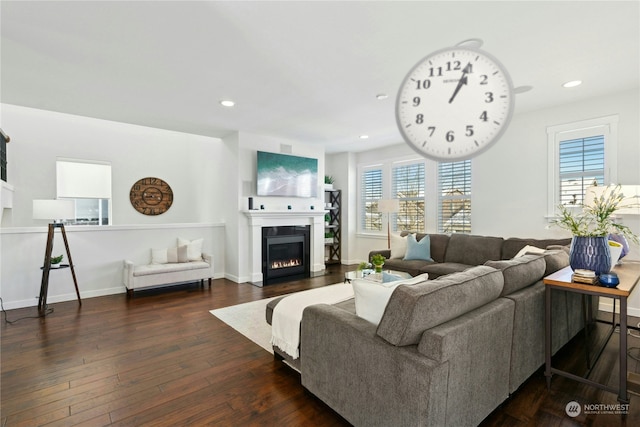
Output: **1:04**
